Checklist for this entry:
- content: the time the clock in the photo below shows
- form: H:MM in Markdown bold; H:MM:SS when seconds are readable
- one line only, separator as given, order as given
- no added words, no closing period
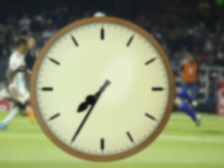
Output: **7:35**
